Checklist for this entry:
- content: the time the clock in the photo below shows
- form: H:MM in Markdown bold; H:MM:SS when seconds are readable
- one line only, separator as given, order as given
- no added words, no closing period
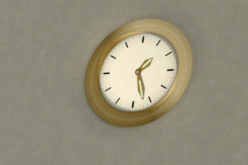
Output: **1:27**
